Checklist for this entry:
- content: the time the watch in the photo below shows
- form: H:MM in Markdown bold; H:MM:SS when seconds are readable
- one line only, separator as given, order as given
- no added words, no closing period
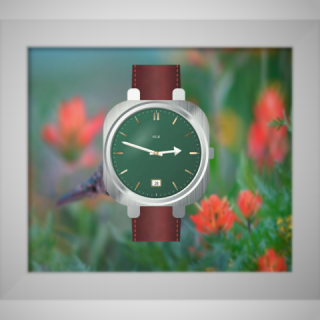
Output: **2:48**
